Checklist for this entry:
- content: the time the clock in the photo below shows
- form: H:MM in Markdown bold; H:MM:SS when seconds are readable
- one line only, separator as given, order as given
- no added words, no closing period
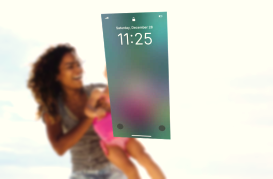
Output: **11:25**
